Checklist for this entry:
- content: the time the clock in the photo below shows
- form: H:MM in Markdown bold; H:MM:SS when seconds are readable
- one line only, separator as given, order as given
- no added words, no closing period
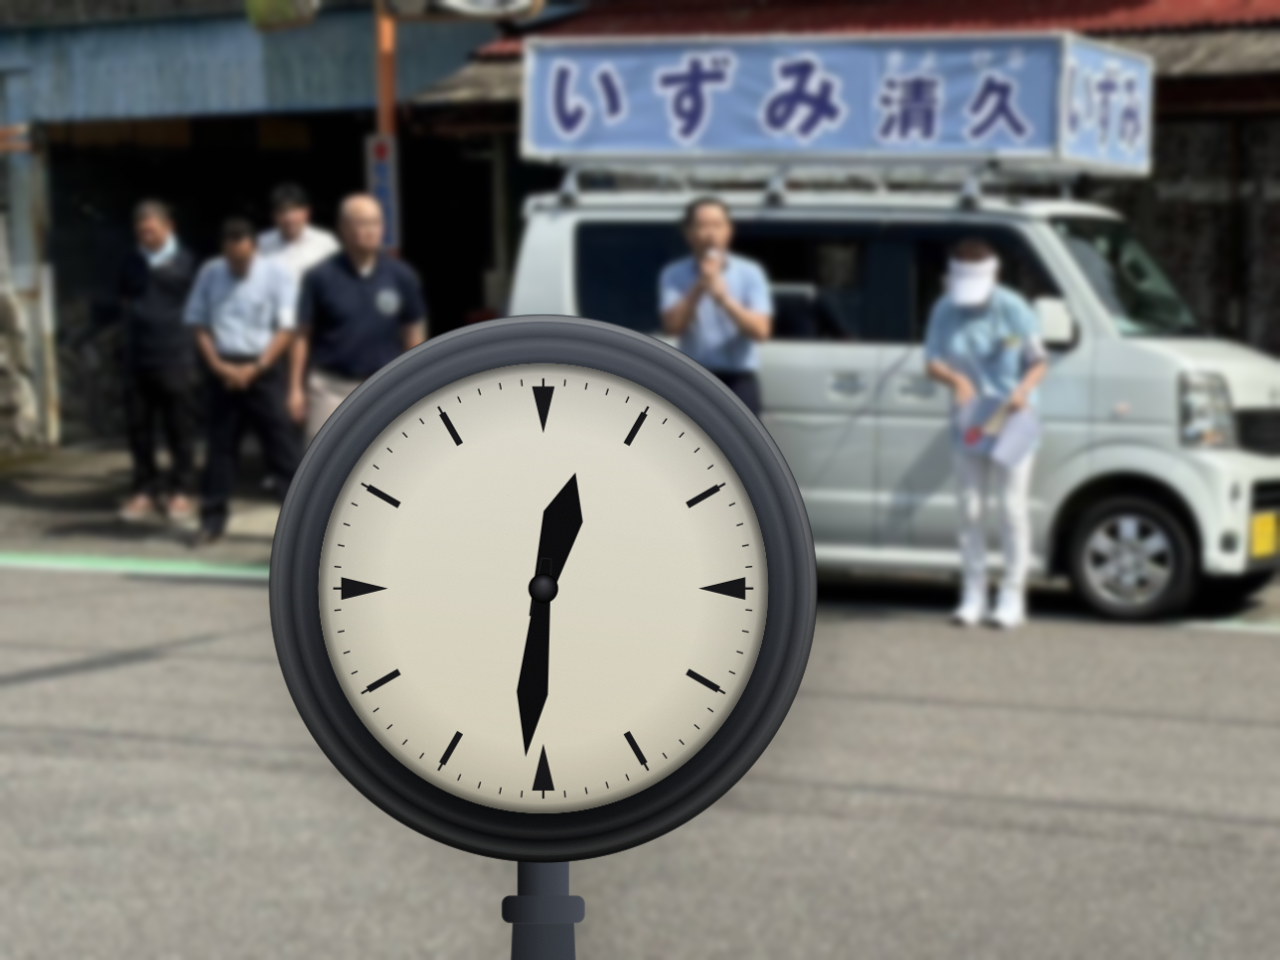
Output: **12:31**
